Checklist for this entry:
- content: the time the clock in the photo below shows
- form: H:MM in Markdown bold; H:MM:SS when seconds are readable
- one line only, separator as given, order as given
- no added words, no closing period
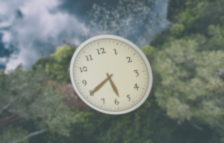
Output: **5:40**
